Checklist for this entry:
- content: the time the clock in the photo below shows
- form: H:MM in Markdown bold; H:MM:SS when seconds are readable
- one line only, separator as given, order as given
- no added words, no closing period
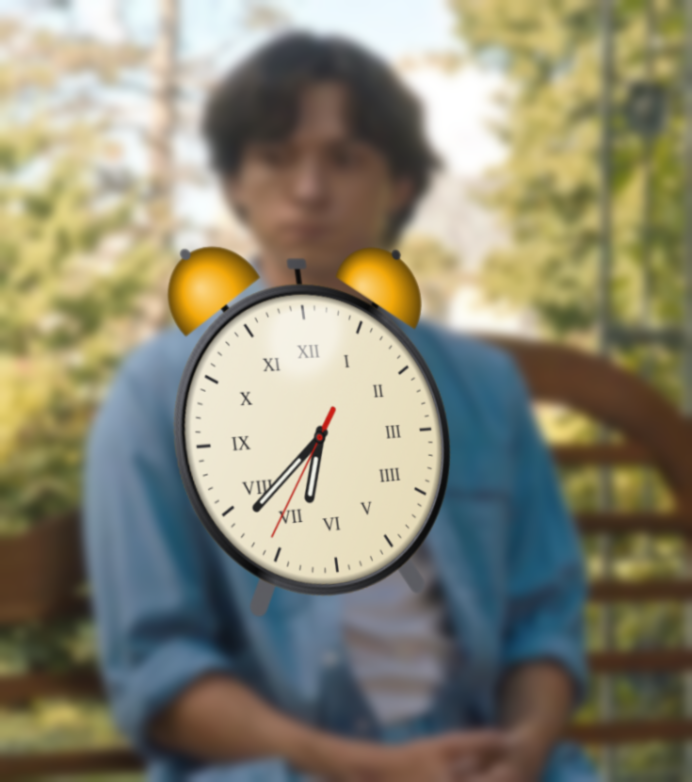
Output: **6:38:36**
